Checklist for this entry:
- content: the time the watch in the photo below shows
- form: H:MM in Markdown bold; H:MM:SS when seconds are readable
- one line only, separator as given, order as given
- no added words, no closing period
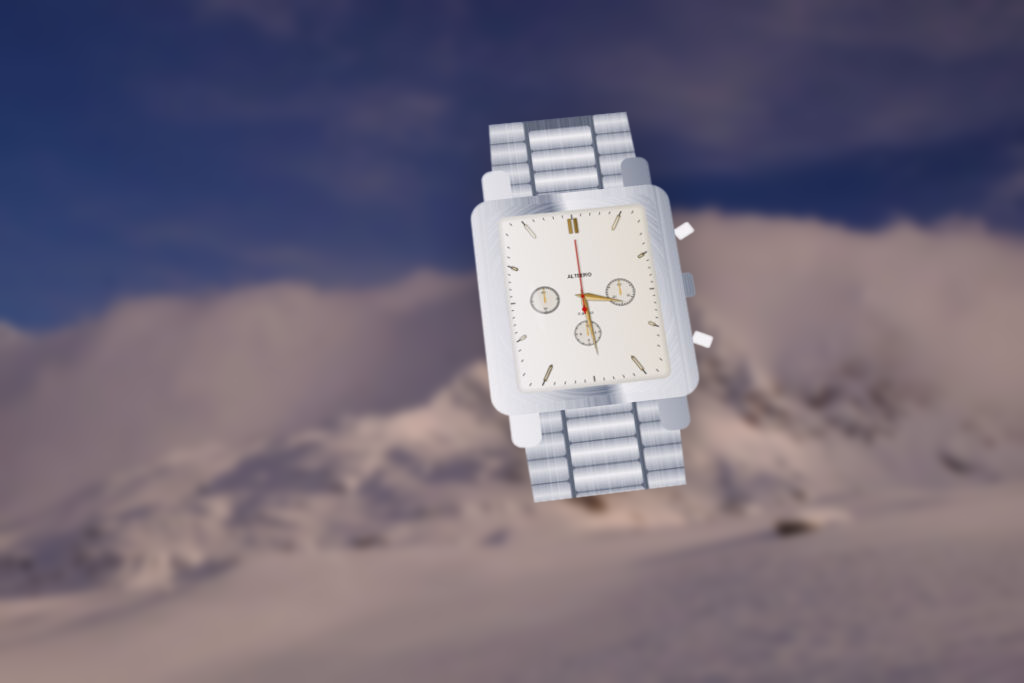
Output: **3:29**
